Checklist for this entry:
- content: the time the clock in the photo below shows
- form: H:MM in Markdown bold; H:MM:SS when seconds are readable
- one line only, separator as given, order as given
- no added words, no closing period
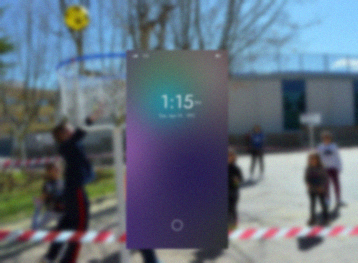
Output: **1:15**
